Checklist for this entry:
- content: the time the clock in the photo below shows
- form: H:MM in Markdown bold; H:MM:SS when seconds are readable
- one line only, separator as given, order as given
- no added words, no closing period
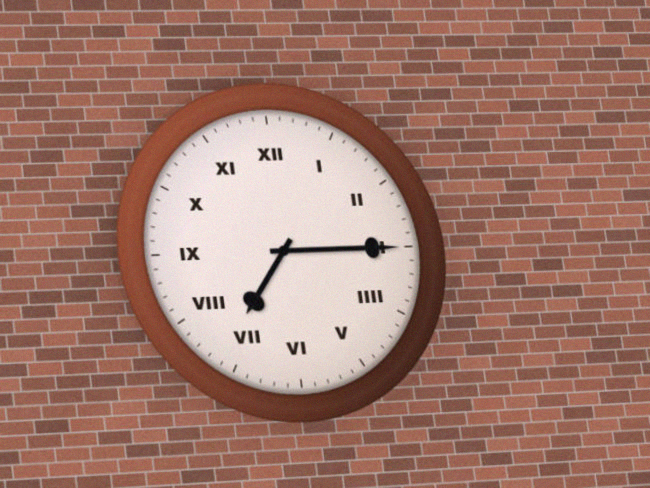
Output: **7:15**
